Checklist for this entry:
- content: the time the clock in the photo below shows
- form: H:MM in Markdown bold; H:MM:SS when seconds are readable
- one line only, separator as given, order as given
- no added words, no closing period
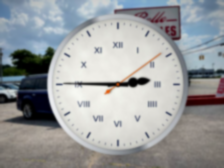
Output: **2:45:09**
